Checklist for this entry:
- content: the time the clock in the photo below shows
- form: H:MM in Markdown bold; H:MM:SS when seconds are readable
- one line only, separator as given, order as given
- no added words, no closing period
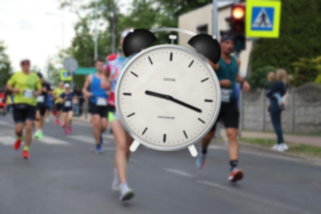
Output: **9:18**
